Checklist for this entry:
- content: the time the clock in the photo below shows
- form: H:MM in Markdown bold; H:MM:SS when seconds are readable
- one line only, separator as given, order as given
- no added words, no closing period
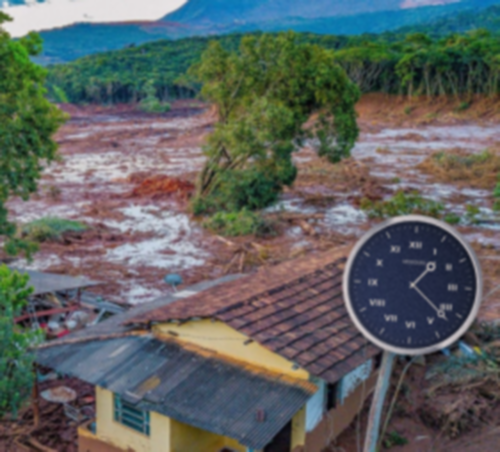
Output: **1:22**
